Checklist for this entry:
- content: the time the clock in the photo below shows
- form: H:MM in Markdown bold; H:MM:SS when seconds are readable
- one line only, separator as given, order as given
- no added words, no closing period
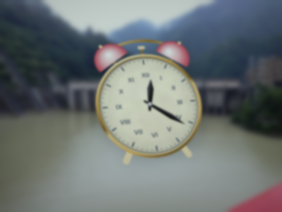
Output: **12:21**
